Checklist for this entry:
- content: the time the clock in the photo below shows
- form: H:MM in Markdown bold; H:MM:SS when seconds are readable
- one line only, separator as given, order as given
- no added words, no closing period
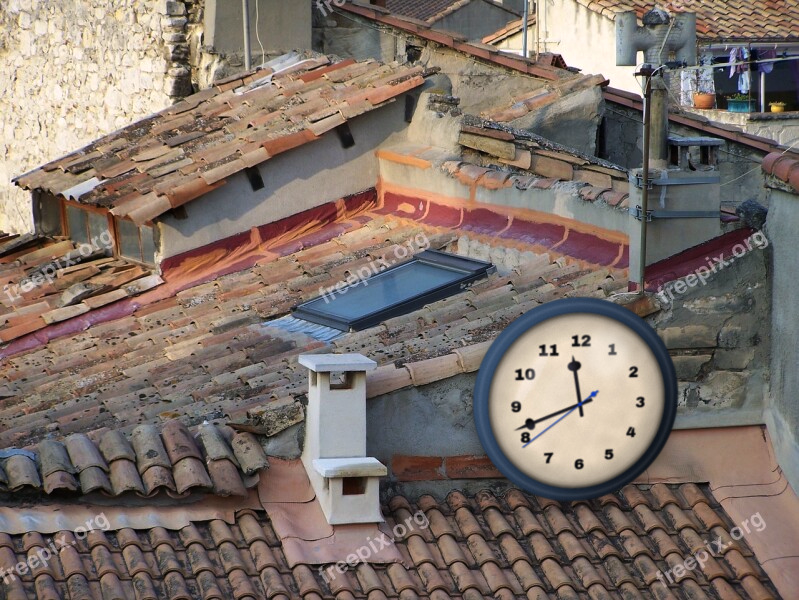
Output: **11:41:39**
